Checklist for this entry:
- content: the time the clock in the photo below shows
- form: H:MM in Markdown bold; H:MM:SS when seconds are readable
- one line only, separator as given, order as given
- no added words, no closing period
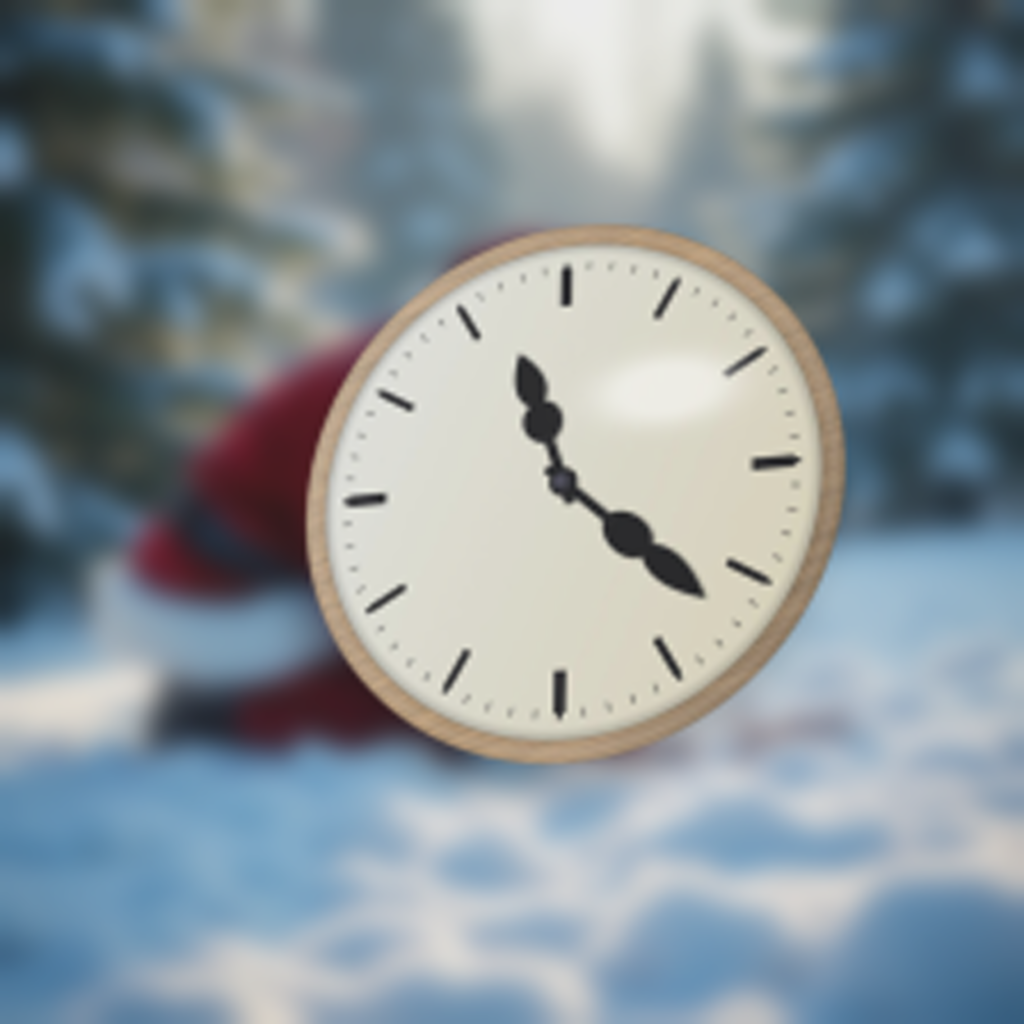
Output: **11:22**
